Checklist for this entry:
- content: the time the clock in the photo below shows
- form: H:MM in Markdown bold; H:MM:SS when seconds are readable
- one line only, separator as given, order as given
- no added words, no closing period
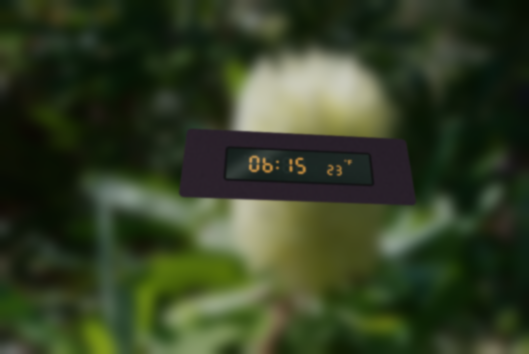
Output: **6:15**
